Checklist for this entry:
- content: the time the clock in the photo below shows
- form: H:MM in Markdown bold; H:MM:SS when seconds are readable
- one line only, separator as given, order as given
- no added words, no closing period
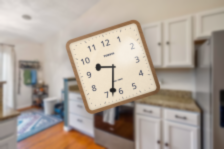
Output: **9:33**
